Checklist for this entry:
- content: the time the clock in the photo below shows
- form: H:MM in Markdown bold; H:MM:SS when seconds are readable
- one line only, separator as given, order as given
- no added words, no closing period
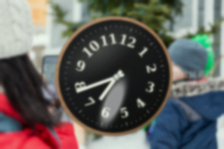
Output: **6:39**
